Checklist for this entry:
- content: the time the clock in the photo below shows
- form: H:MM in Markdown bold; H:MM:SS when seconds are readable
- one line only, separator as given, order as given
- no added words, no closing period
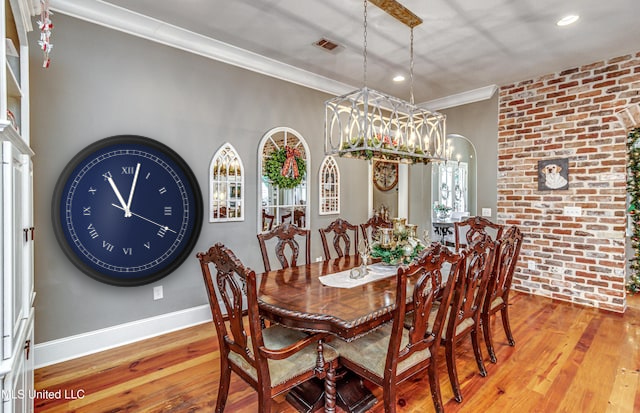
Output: **11:02:19**
